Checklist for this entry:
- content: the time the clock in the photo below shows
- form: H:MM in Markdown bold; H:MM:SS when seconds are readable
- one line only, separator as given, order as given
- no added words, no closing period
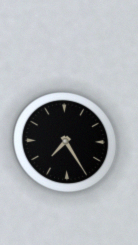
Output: **7:25**
